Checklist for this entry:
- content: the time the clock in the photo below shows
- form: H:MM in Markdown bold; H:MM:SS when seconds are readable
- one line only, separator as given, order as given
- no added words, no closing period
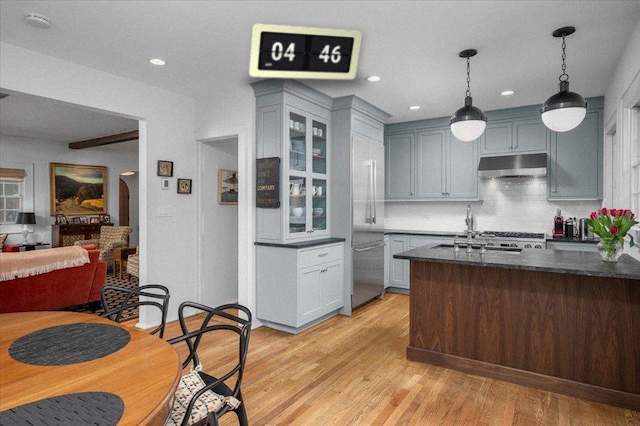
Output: **4:46**
